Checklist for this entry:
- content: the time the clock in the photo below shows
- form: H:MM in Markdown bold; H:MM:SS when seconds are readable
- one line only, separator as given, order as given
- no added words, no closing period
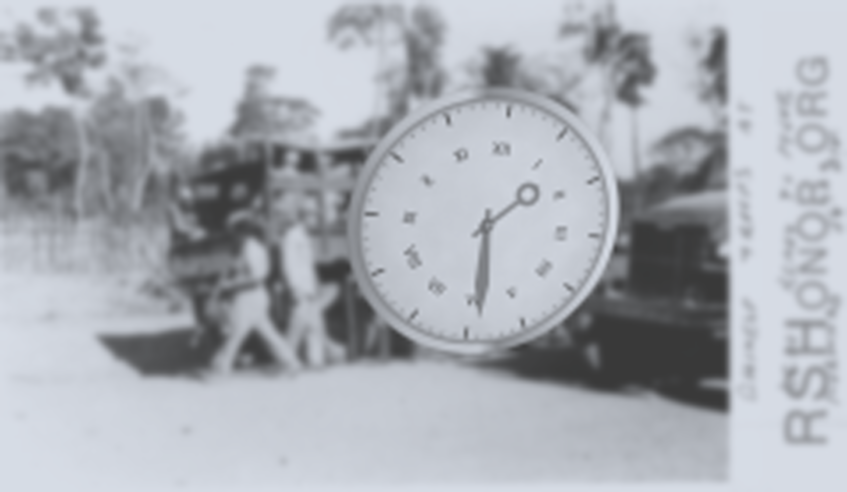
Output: **1:29**
